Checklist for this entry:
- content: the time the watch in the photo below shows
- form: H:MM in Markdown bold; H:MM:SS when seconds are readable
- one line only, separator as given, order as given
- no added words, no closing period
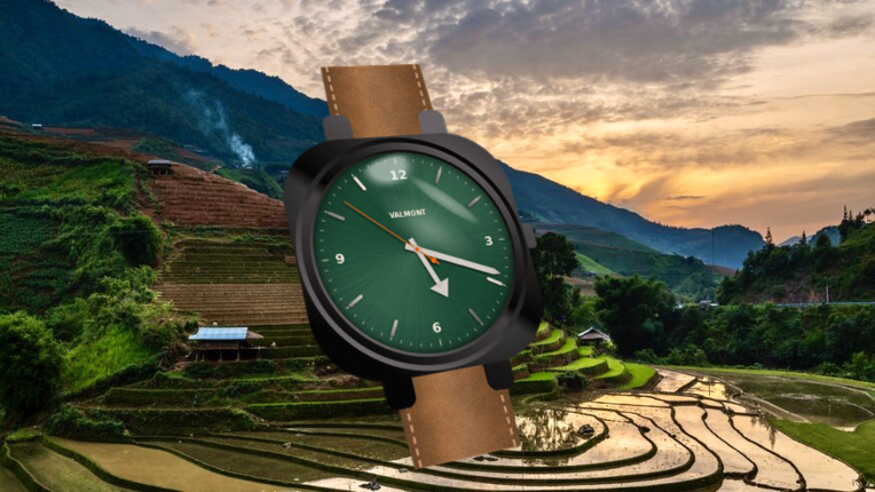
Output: **5:18:52**
